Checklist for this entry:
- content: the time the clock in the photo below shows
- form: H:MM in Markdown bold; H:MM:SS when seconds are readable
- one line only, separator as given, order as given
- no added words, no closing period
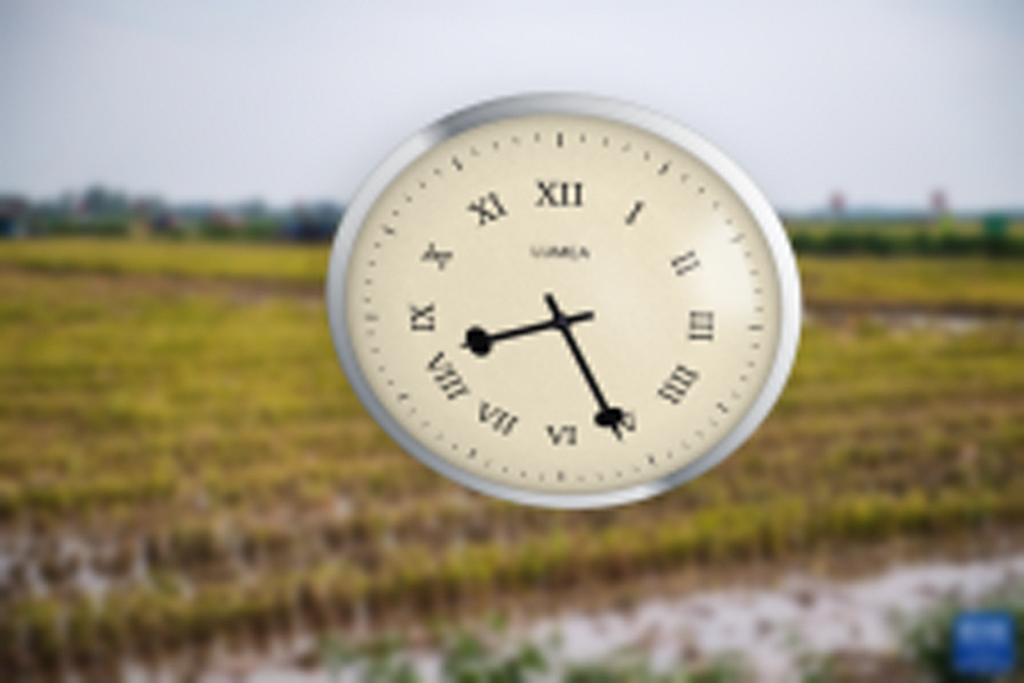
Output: **8:26**
